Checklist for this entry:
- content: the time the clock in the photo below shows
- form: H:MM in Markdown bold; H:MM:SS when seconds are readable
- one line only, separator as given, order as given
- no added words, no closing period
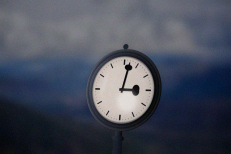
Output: **3:02**
